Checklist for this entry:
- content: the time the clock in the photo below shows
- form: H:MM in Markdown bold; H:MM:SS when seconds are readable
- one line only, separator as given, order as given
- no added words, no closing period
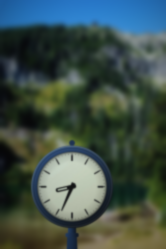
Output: **8:34**
